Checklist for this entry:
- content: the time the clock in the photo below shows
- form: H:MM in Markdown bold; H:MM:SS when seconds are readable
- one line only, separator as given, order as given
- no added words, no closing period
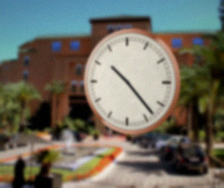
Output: **10:23**
